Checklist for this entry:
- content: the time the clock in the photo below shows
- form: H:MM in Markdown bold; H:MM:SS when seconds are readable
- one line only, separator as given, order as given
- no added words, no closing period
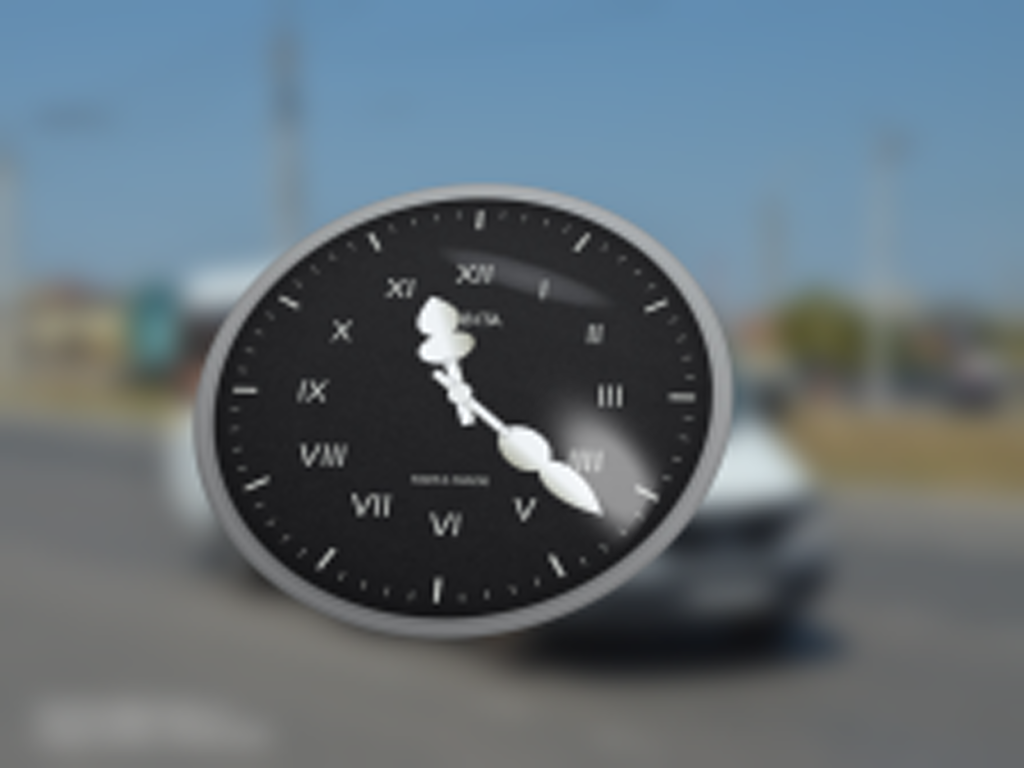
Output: **11:22**
